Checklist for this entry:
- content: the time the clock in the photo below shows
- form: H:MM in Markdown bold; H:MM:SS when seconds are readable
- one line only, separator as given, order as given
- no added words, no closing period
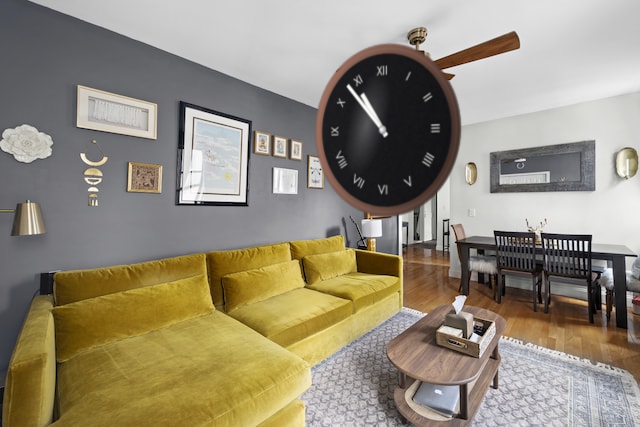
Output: **10:53**
